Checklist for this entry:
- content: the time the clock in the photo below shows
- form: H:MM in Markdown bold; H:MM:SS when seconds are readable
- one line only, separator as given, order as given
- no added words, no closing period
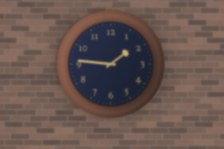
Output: **1:46**
